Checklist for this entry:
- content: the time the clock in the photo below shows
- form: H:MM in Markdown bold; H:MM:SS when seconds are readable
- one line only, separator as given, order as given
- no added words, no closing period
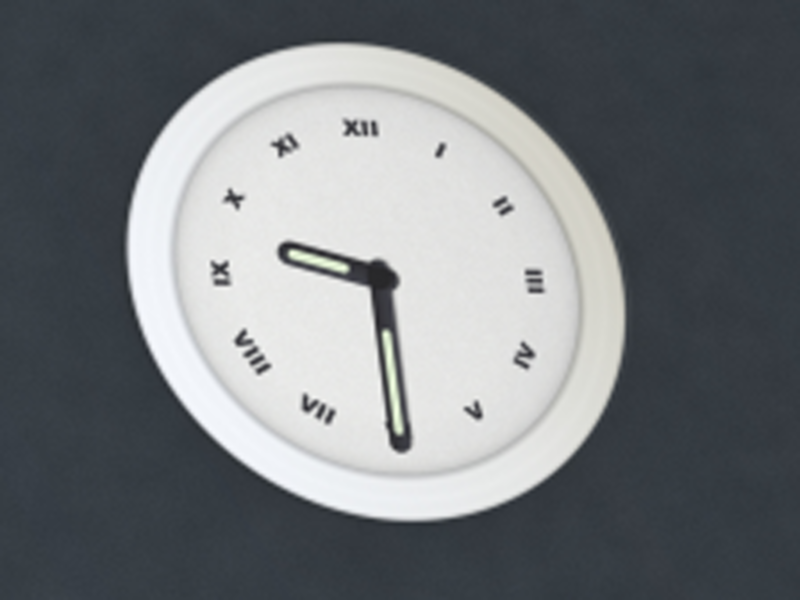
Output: **9:30**
